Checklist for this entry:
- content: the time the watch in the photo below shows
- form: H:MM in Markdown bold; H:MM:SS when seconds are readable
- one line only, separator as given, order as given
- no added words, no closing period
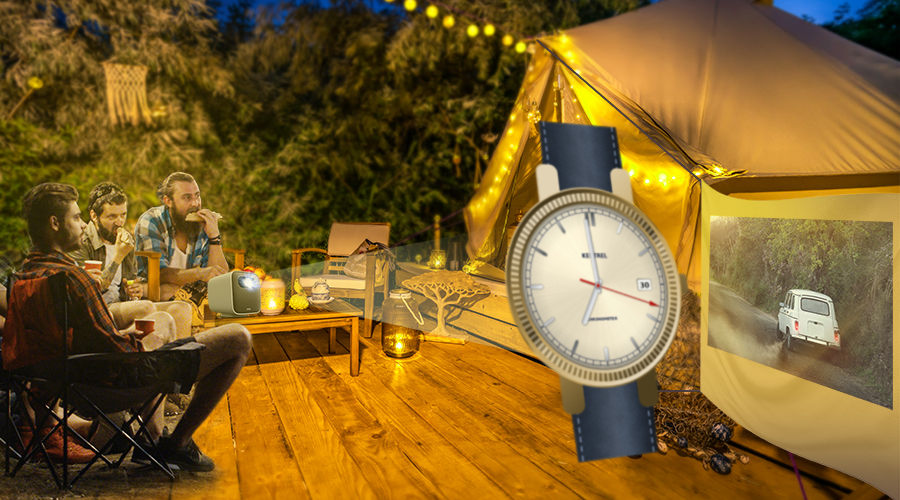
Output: **6:59:18**
